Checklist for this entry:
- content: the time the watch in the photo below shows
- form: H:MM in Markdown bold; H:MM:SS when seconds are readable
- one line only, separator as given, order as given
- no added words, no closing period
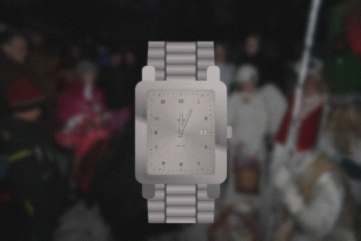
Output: **12:04**
